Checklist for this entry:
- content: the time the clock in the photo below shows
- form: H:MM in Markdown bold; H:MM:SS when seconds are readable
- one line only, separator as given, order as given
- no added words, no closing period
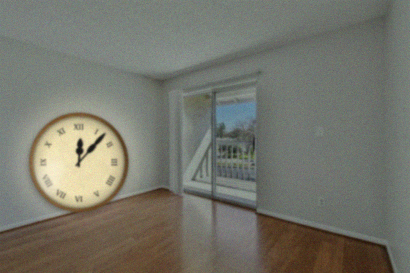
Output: **12:07**
